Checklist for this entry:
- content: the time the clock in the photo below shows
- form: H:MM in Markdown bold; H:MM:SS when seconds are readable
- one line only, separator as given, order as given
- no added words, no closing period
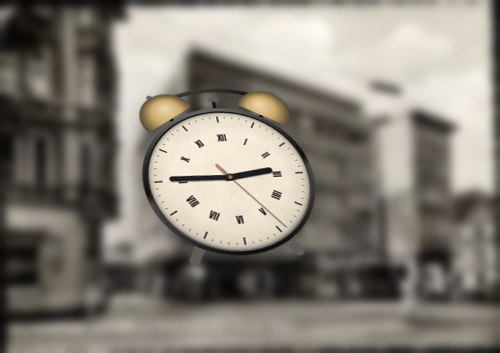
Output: **2:45:24**
